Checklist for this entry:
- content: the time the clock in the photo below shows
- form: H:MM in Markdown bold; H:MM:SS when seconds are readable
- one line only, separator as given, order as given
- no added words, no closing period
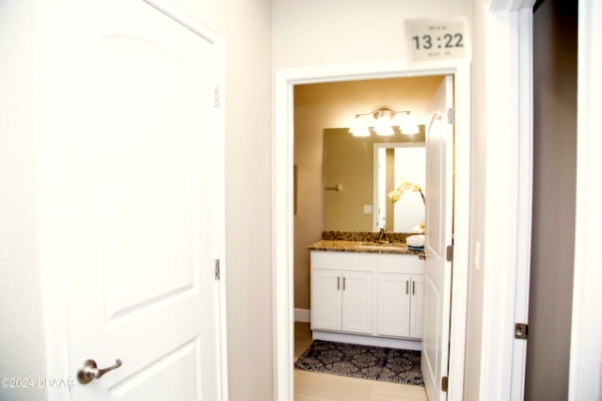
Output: **13:22**
